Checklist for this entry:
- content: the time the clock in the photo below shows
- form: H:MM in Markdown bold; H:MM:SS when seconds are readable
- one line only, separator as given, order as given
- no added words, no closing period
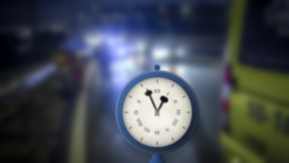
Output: **12:56**
